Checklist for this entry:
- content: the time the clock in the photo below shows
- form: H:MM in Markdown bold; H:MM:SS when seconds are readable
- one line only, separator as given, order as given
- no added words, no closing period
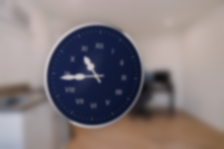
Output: **10:44**
